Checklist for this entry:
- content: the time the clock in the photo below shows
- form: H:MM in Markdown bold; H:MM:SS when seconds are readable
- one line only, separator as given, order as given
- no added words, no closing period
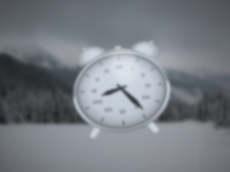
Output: **8:24**
